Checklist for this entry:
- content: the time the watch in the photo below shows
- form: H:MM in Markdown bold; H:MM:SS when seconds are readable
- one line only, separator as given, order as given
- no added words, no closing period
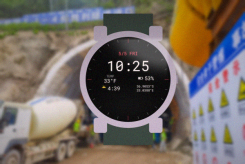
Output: **10:25**
